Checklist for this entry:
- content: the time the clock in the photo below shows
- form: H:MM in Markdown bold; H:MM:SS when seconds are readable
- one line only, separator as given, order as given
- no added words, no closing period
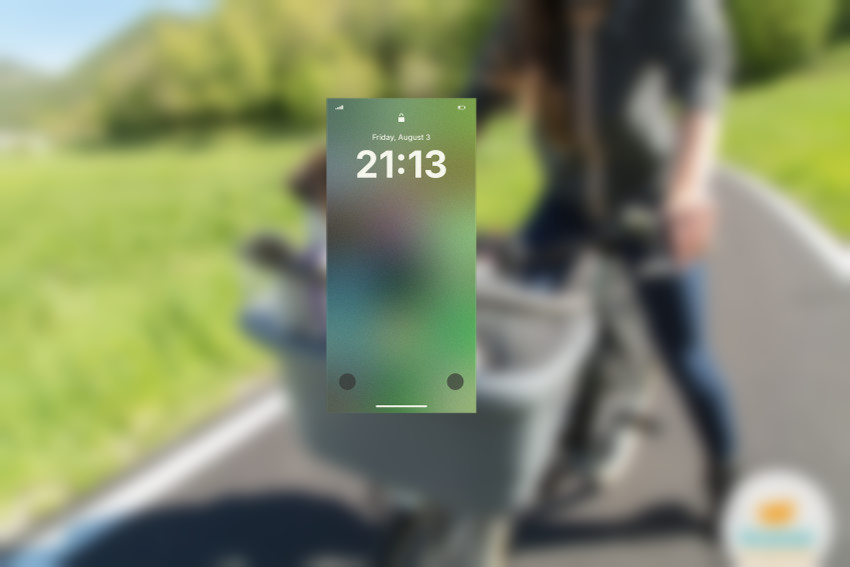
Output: **21:13**
